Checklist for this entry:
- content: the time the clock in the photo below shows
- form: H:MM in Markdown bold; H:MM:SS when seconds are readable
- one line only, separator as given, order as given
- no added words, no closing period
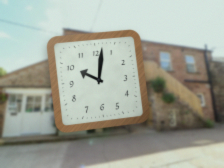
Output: **10:02**
